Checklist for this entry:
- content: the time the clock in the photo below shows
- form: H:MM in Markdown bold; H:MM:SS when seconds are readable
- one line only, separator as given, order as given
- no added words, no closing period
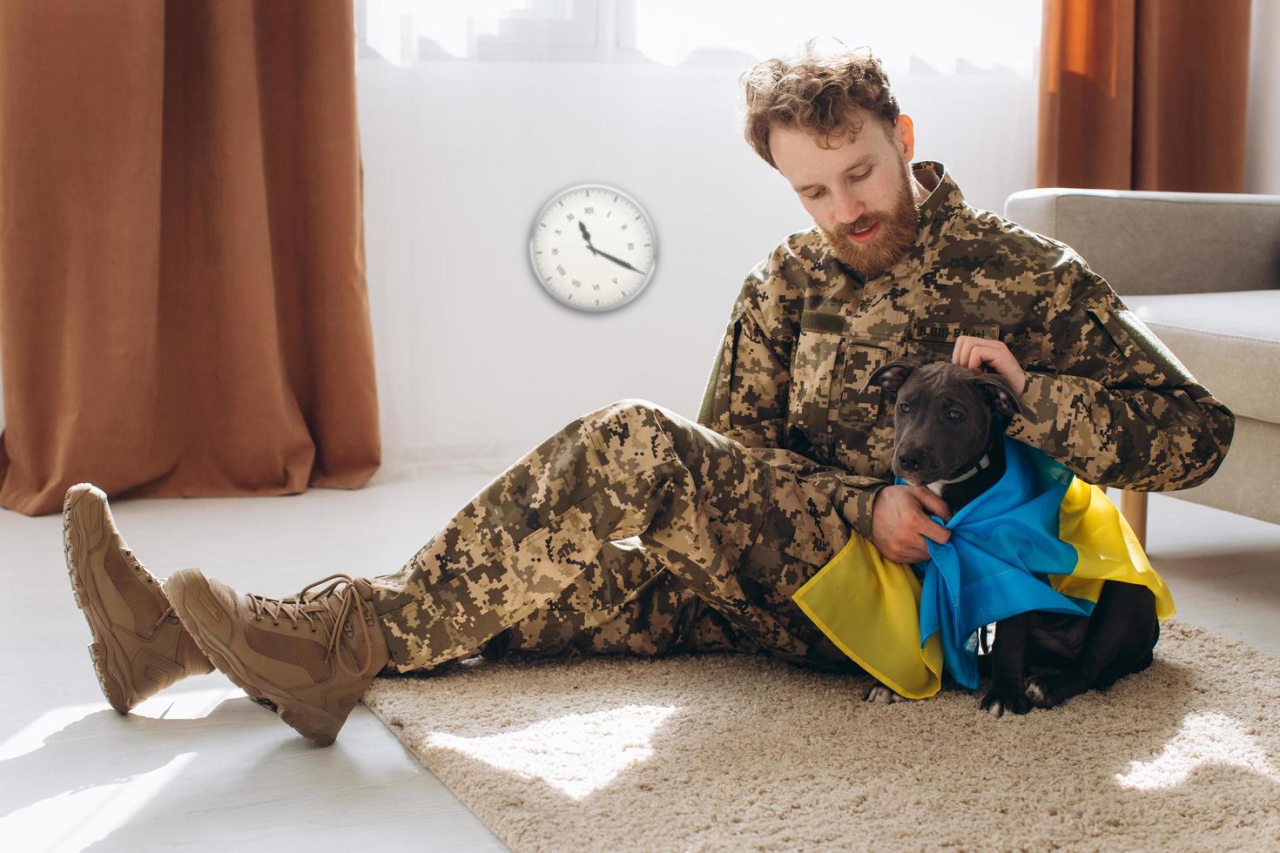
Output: **11:20**
